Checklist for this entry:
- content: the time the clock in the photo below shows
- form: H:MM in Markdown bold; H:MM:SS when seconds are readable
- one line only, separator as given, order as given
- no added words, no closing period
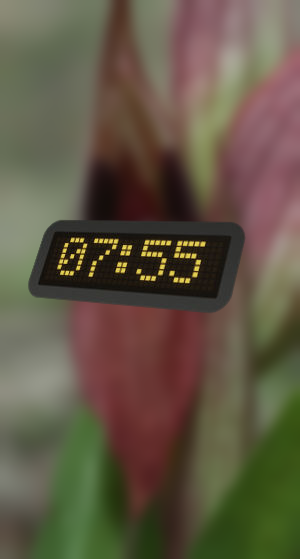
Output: **7:55**
